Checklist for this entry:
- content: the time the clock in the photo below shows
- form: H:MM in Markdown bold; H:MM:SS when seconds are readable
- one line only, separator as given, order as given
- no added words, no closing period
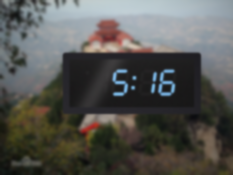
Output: **5:16**
